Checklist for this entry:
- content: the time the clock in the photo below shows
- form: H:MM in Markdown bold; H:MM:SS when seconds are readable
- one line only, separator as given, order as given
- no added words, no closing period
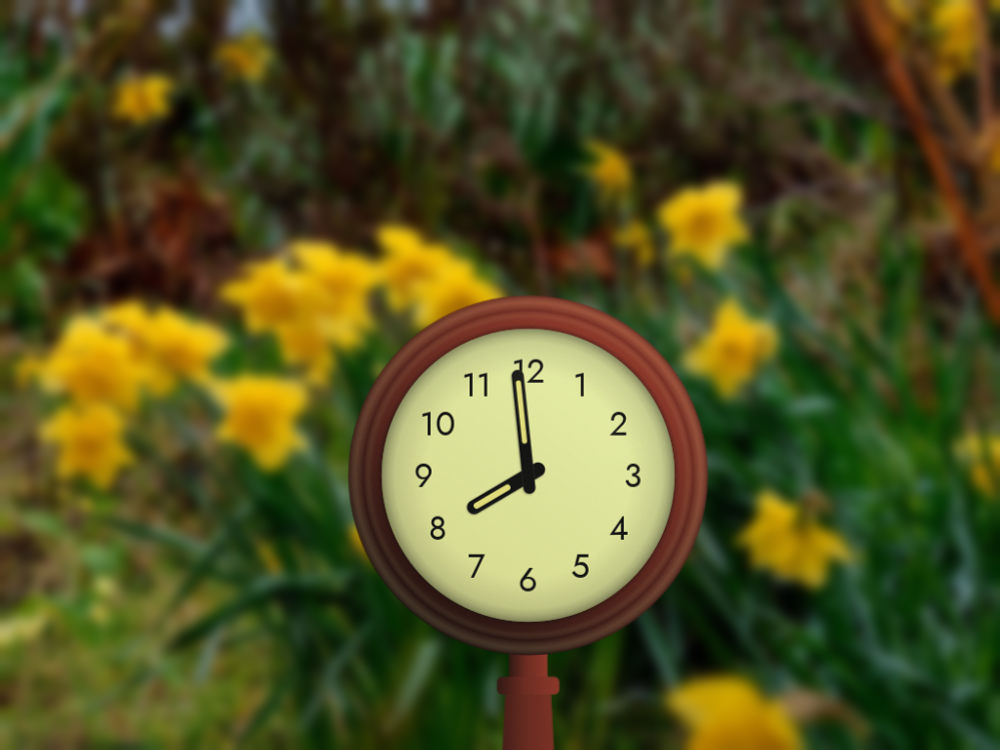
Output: **7:59**
